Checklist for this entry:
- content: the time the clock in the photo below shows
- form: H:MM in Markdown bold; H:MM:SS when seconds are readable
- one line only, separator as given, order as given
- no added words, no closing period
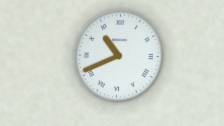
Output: **10:41**
